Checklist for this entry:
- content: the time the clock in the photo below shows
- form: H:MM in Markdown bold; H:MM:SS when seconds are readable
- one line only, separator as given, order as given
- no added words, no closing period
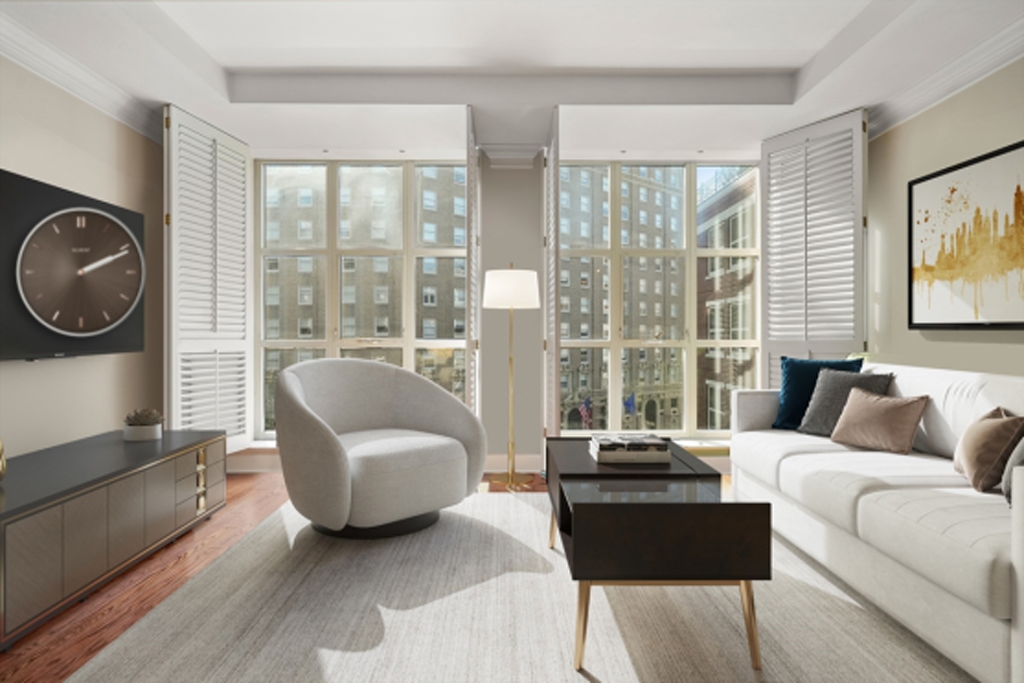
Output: **2:11**
